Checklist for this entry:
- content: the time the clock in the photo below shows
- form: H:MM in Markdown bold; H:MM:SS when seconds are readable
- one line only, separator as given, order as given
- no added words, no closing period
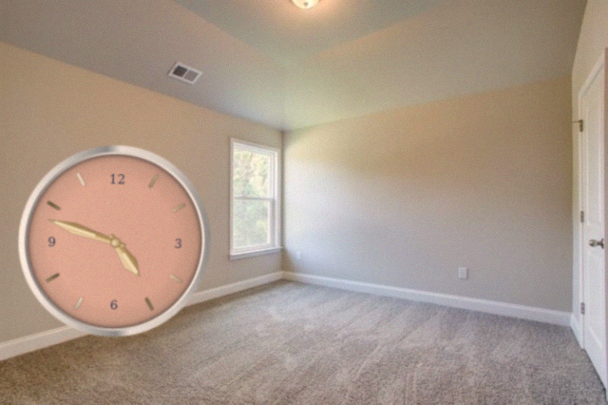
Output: **4:48**
